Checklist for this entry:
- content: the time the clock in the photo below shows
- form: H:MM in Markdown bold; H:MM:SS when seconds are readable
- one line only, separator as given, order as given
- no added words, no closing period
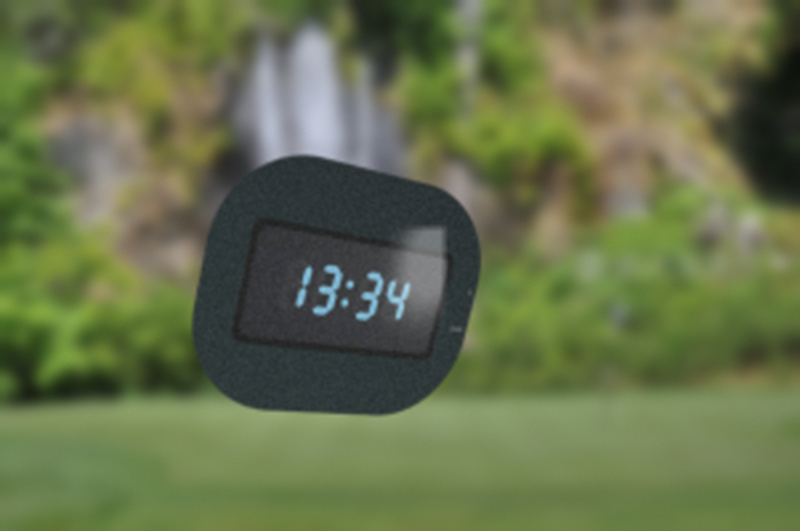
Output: **13:34**
